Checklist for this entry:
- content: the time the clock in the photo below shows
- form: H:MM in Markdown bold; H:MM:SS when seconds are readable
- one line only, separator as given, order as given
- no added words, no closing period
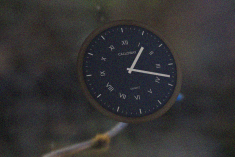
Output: **1:18**
